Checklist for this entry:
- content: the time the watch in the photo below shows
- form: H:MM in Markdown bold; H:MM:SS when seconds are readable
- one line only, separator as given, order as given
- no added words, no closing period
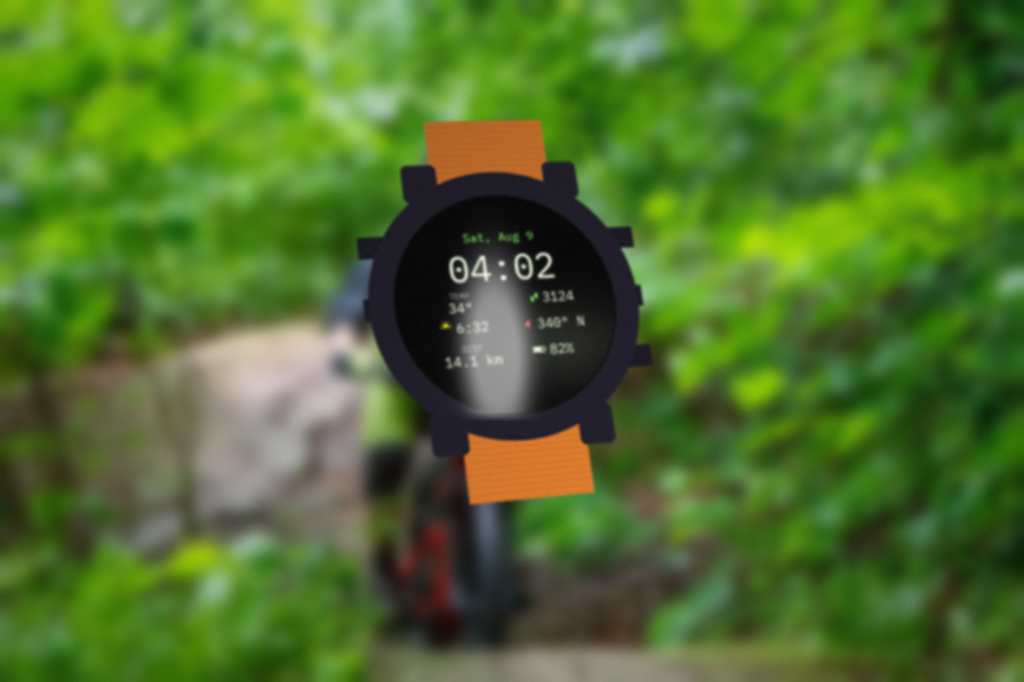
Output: **4:02**
